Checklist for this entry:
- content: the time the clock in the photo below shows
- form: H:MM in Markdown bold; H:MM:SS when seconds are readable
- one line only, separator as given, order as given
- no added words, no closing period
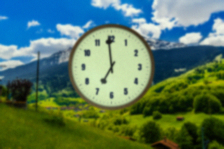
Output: **6:59**
